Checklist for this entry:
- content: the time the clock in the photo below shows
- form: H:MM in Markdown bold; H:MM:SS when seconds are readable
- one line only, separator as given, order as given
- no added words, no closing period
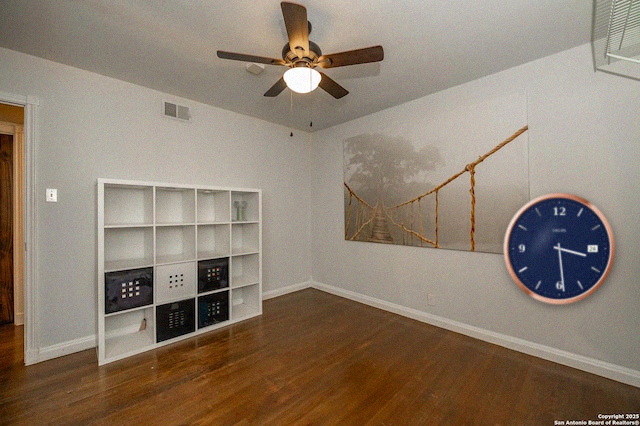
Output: **3:29**
